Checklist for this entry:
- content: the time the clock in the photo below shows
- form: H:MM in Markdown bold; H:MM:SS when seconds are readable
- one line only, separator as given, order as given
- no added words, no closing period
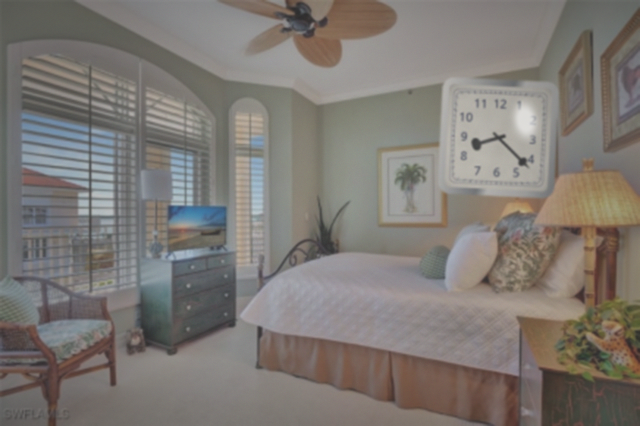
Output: **8:22**
